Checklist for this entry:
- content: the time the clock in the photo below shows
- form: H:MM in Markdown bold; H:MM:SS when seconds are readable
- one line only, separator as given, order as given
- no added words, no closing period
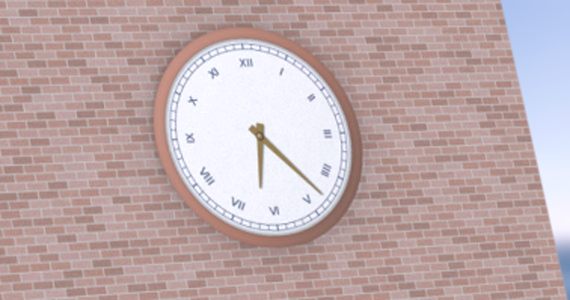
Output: **6:23**
